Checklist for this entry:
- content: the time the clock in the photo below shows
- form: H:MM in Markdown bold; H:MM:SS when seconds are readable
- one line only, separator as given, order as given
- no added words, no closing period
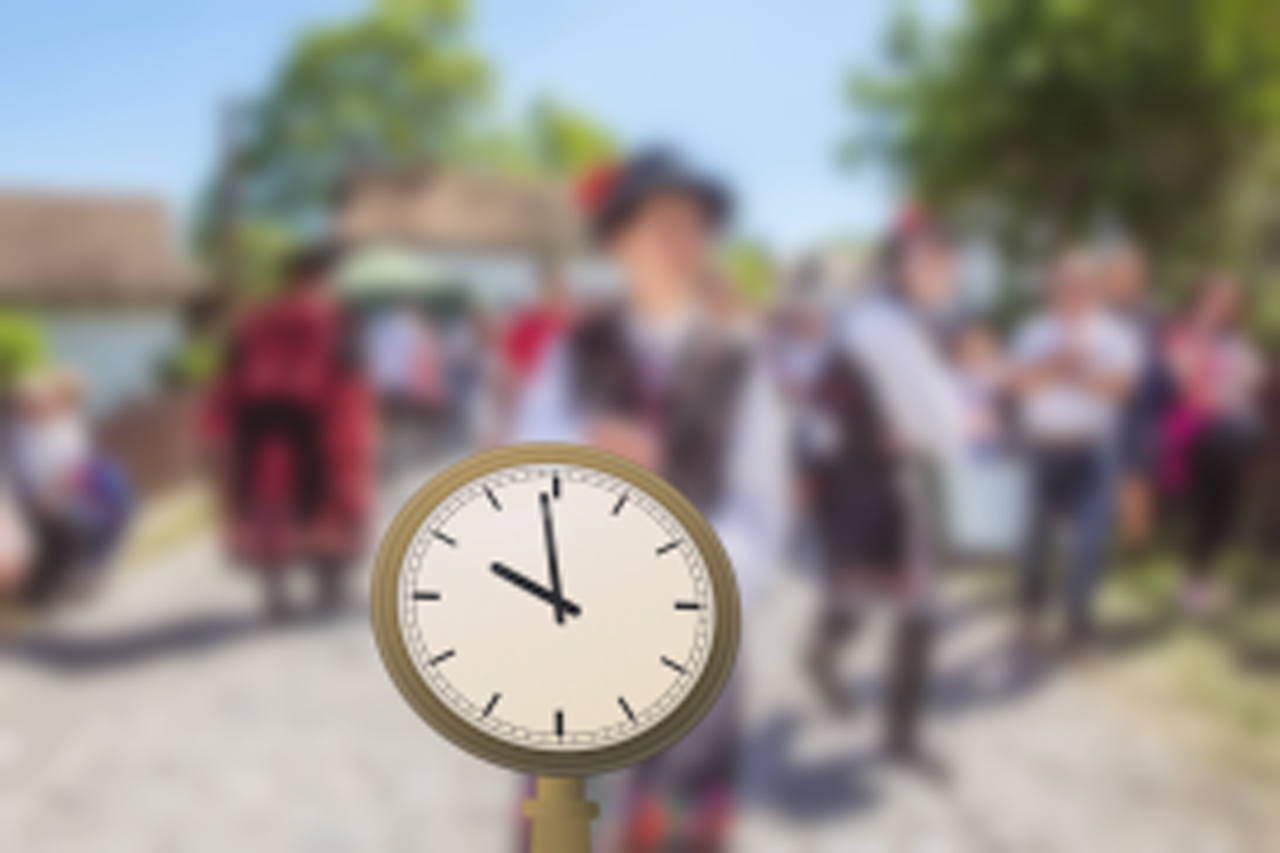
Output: **9:59**
